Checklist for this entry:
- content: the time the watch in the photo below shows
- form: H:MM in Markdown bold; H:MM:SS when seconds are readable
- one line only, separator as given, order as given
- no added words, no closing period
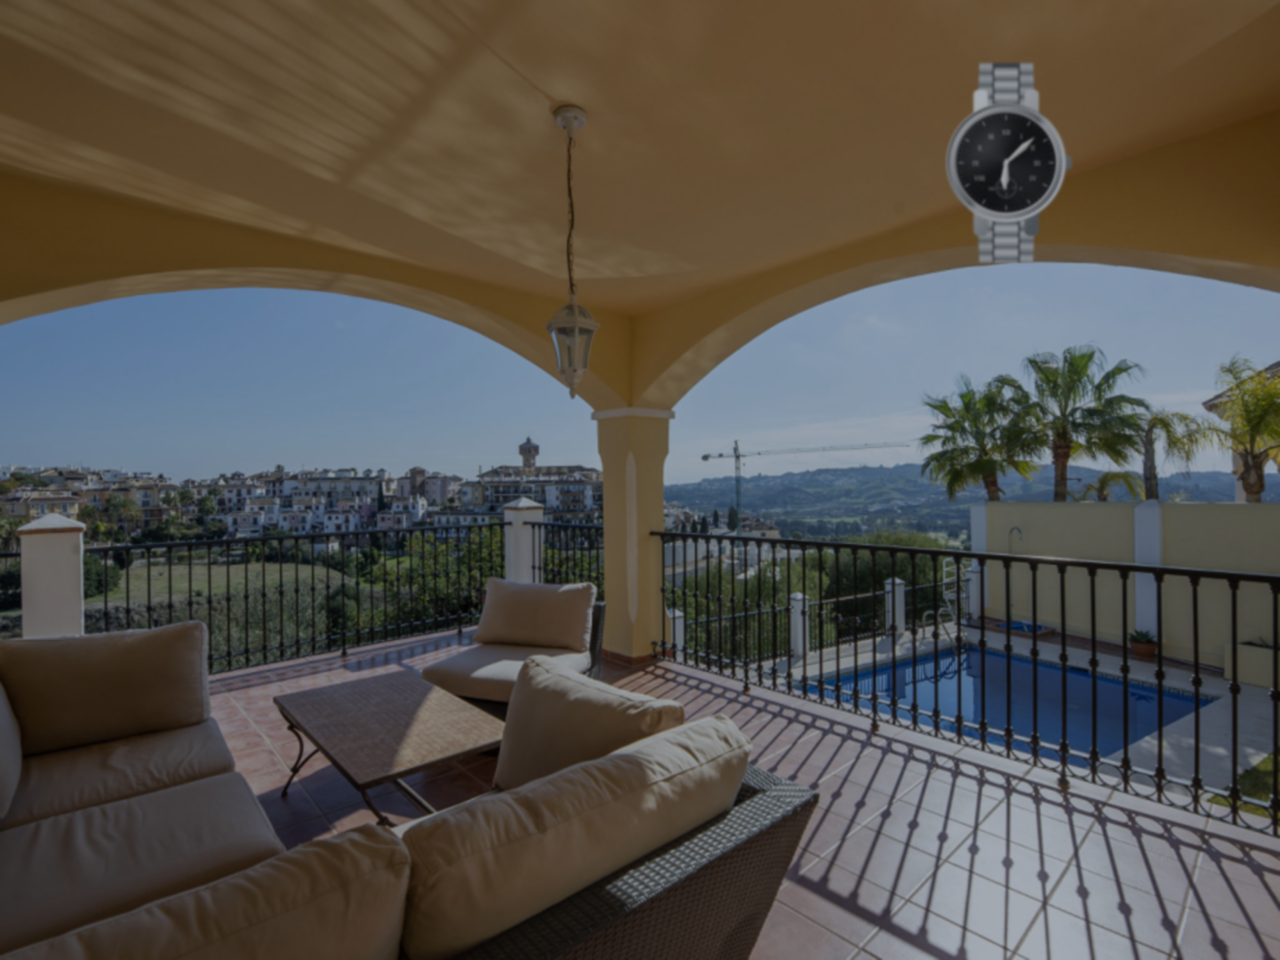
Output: **6:08**
